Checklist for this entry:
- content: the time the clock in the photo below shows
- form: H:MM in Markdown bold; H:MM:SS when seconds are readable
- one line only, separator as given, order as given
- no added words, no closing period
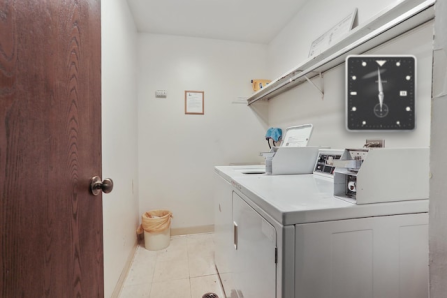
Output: **5:59**
